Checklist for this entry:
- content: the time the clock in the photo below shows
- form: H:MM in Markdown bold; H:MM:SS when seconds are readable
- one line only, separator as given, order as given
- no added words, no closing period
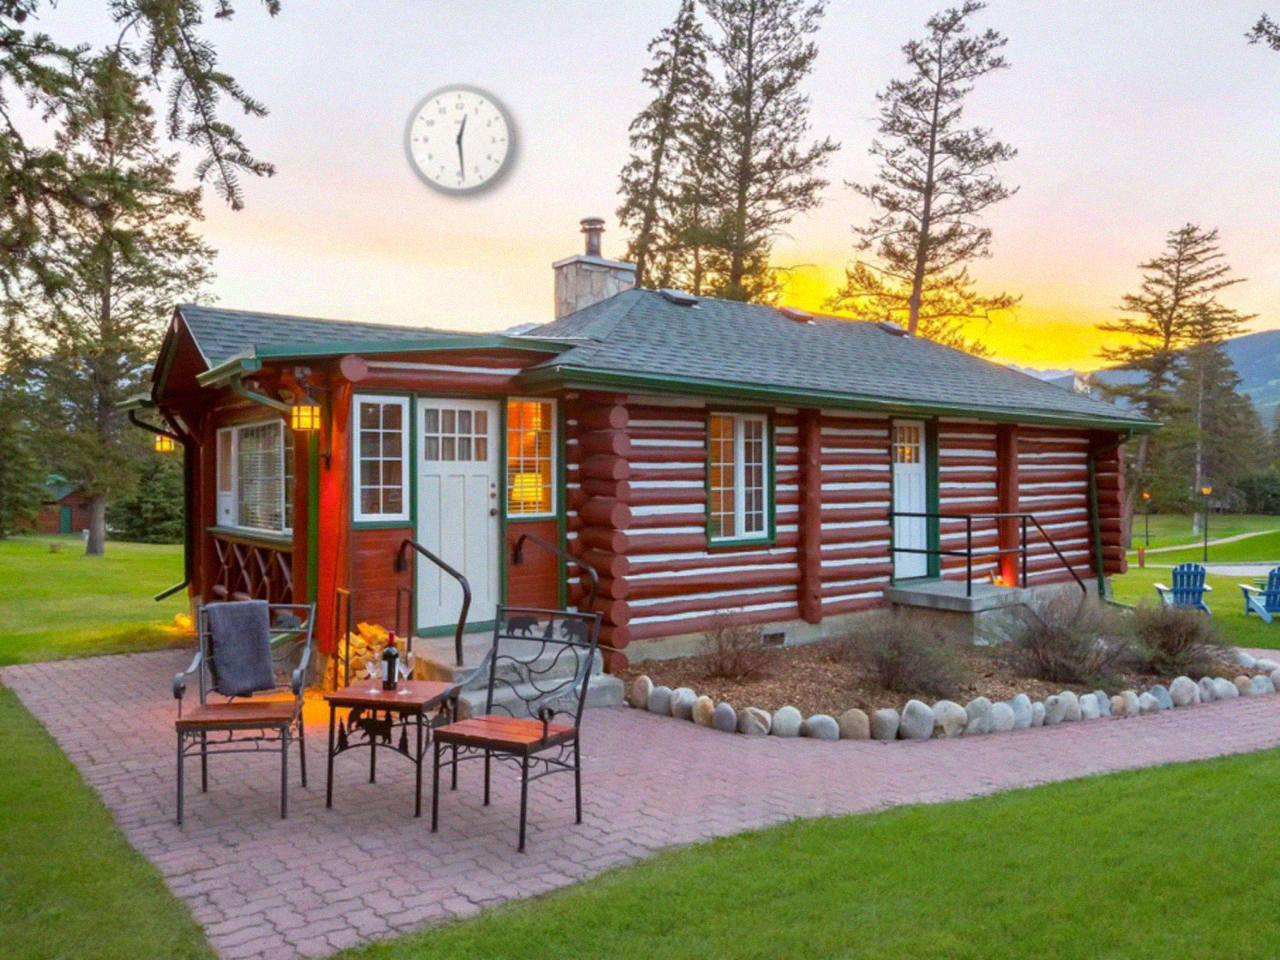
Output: **12:29**
